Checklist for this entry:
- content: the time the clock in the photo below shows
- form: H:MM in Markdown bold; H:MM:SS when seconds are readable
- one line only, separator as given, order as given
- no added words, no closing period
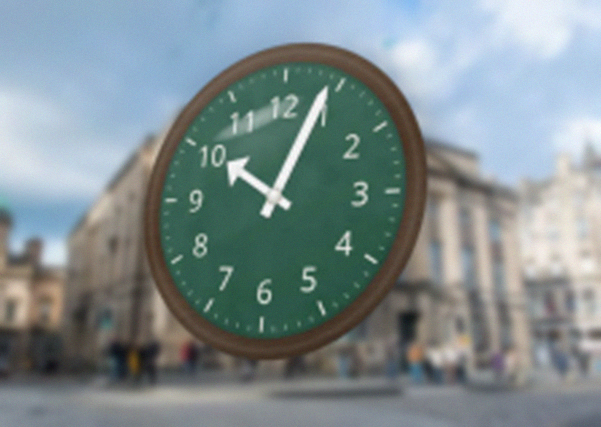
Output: **10:04**
